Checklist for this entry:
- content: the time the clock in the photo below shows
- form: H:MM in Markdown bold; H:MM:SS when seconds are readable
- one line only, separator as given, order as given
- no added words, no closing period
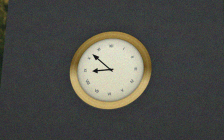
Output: **8:52**
